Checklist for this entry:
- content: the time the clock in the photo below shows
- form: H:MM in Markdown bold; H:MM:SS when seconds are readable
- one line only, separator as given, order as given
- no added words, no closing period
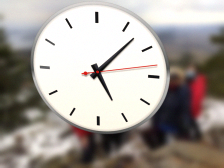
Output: **5:07:13**
